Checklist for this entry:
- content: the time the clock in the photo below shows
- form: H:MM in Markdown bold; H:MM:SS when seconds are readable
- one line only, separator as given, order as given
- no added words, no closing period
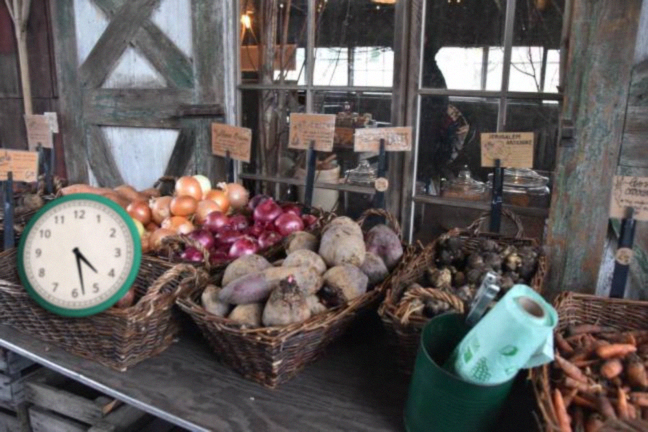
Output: **4:28**
